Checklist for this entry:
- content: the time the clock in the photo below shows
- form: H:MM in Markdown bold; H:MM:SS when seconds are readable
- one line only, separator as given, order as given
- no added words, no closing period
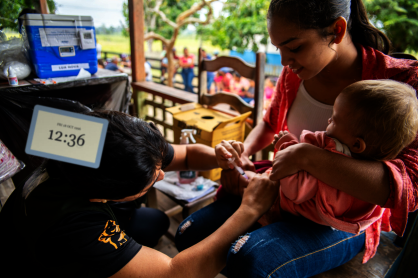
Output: **12:36**
